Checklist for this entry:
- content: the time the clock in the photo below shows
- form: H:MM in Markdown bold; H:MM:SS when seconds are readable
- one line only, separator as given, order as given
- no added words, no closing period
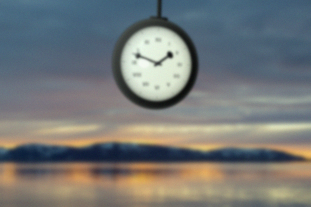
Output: **1:48**
